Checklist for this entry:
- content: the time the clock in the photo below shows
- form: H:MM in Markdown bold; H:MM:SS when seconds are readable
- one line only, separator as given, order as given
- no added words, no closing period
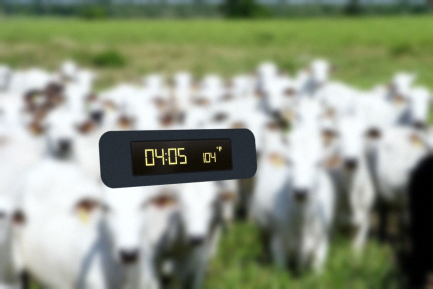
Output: **4:05**
